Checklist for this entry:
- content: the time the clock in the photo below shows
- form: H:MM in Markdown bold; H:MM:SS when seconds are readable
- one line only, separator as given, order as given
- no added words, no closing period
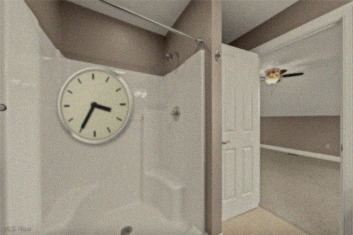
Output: **3:35**
